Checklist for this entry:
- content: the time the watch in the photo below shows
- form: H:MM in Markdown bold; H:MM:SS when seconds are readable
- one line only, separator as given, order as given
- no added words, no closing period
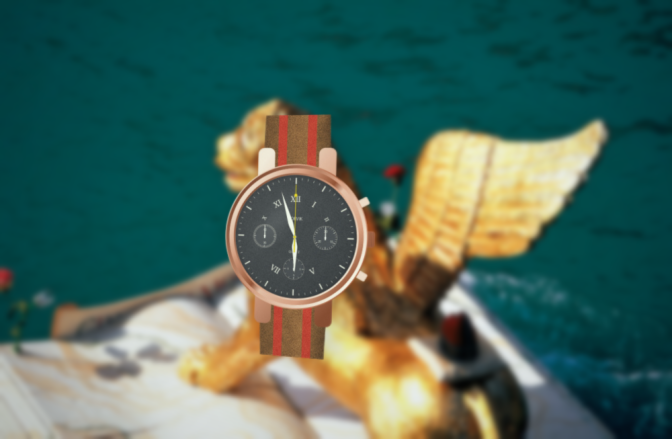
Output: **5:57**
